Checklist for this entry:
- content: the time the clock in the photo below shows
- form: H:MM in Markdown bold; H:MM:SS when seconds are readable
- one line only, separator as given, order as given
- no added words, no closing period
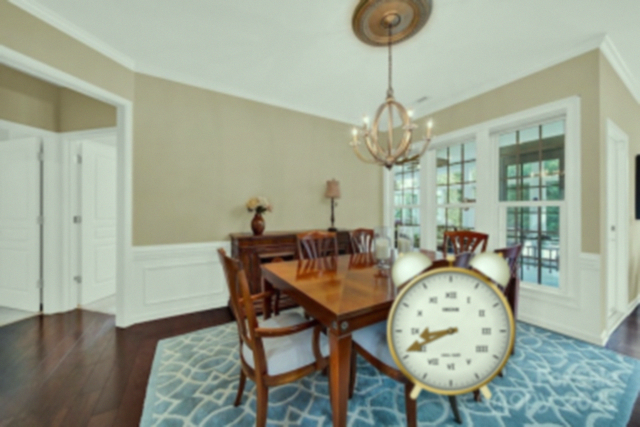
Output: **8:41**
